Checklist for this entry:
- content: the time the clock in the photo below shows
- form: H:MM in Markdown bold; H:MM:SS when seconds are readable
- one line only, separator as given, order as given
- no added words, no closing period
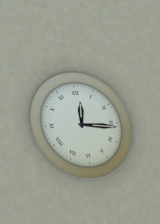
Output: **12:16**
